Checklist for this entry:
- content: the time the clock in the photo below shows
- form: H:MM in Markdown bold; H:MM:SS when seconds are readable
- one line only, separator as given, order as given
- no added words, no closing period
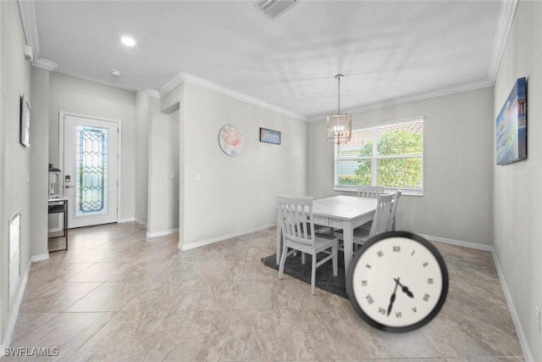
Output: **4:33**
